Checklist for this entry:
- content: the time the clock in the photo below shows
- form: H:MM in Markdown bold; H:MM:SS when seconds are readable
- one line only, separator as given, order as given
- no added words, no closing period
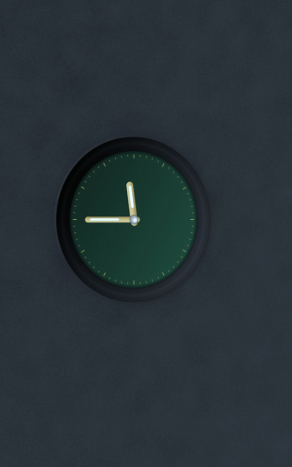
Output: **11:45**
